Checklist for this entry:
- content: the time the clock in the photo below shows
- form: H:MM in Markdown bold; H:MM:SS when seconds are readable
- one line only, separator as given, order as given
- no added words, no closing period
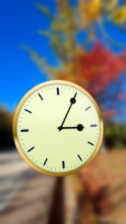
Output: **3:05**
